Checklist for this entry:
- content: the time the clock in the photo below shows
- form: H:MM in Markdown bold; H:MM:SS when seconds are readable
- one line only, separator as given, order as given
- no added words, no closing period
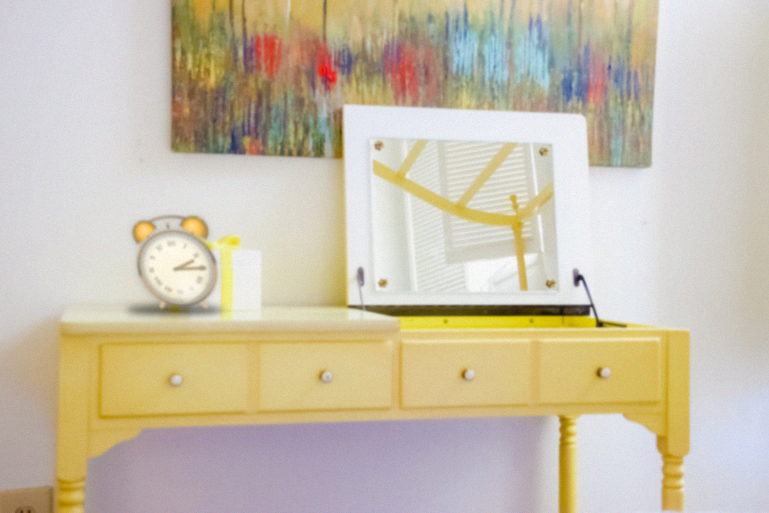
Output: **2:15**
